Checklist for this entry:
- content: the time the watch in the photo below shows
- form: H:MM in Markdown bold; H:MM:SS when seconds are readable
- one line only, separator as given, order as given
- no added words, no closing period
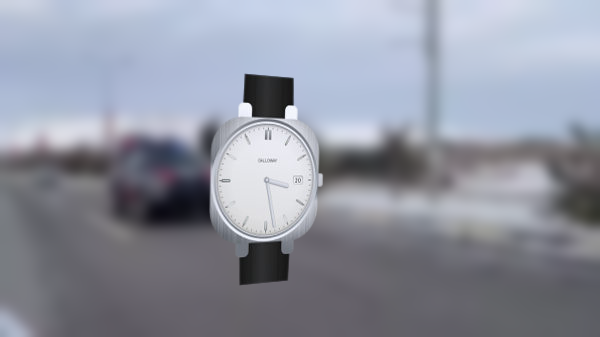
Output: **3:28**
